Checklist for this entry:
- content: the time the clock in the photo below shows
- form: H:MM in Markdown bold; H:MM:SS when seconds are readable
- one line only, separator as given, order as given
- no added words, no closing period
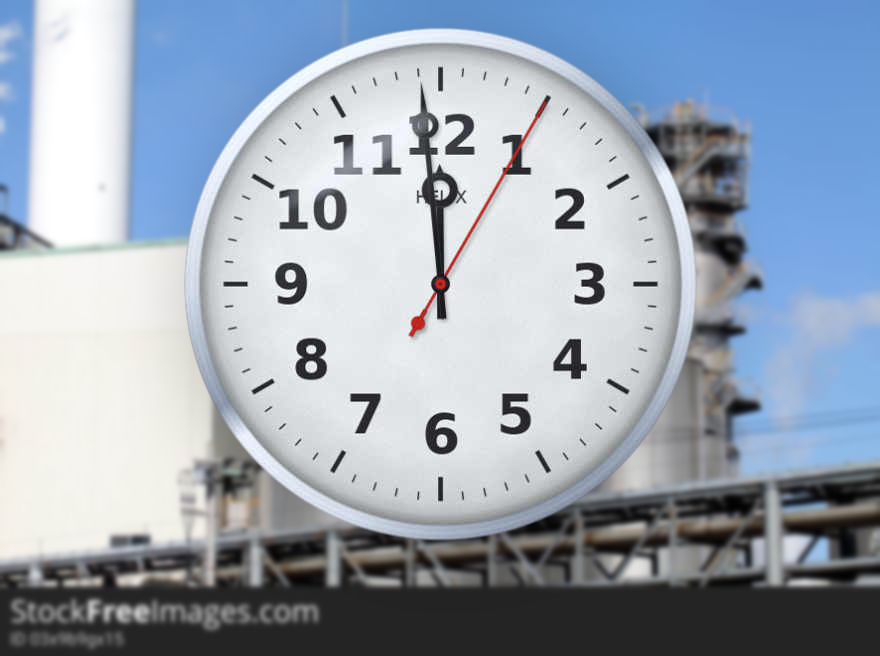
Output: **11:59:05**
